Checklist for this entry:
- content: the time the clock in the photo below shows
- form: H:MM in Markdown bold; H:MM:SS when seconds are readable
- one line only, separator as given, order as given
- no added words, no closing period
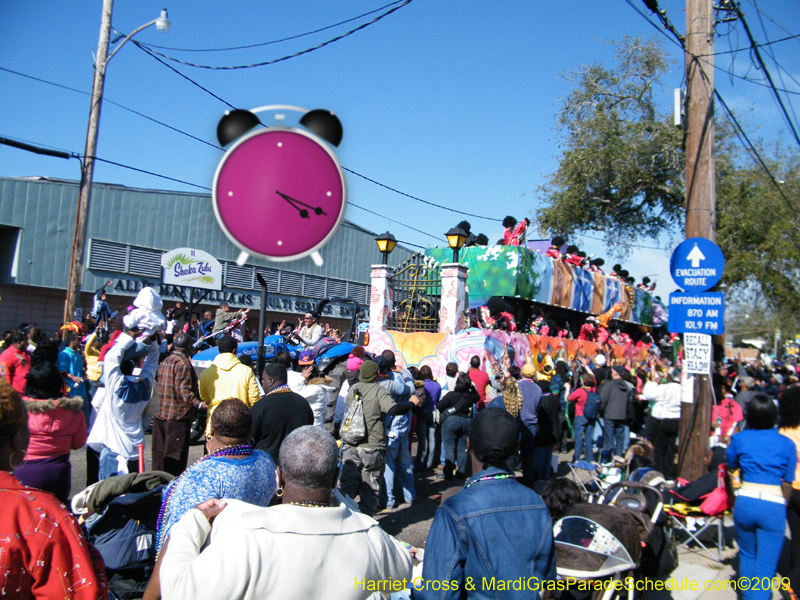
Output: **4:19**
